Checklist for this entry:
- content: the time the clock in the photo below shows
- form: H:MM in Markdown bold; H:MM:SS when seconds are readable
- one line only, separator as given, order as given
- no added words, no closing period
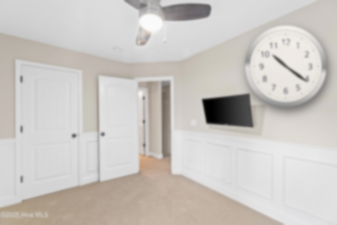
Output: **10:21**
